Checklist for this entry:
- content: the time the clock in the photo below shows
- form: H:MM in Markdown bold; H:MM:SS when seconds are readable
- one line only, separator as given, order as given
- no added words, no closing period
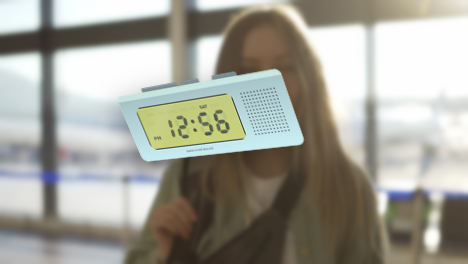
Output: **12:56**
